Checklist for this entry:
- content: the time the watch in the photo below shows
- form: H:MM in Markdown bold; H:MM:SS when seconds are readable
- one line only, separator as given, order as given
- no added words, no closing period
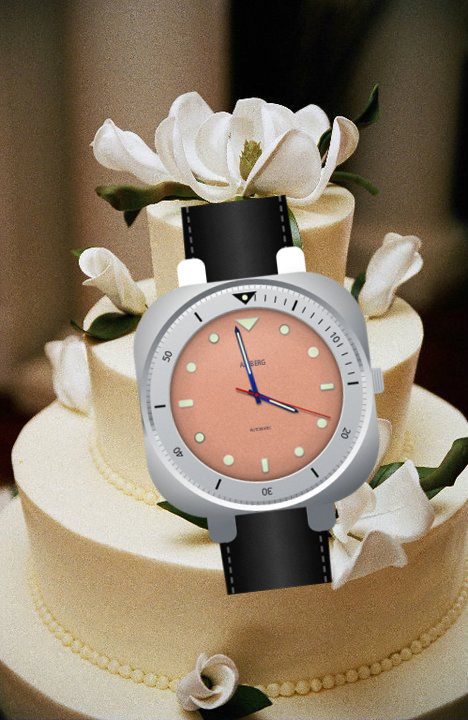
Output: **3:58:19**
